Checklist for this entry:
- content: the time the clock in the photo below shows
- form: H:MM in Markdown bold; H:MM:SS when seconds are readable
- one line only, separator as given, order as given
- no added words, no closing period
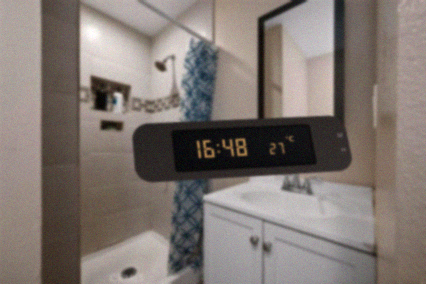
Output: **16:48**
